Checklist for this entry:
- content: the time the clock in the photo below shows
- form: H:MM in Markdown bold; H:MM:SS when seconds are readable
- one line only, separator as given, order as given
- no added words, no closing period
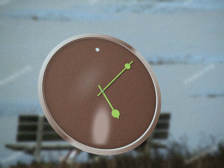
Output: **5:08**
